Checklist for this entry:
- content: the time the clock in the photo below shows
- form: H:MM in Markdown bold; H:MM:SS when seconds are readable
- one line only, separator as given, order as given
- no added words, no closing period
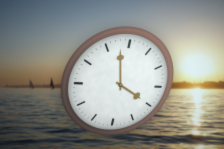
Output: **3:58**
